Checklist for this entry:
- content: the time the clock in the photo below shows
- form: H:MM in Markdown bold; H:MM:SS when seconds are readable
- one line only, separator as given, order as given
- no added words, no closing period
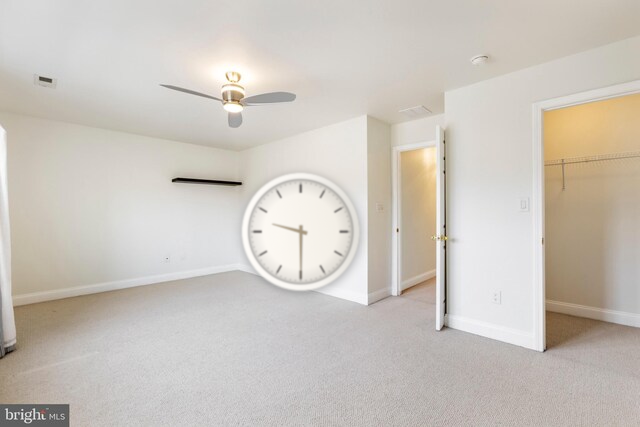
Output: **9:30**
